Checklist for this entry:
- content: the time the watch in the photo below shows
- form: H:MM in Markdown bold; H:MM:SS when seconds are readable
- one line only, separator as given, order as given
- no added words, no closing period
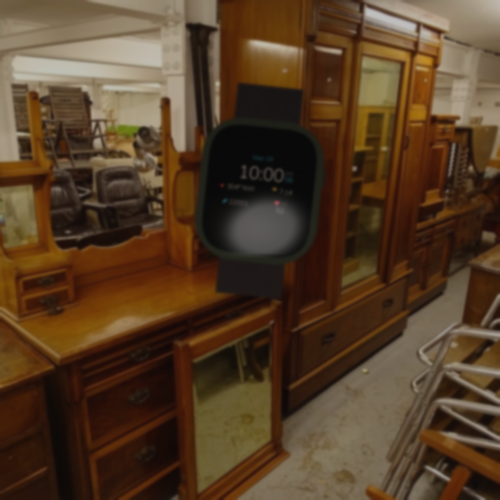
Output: **10:00**
